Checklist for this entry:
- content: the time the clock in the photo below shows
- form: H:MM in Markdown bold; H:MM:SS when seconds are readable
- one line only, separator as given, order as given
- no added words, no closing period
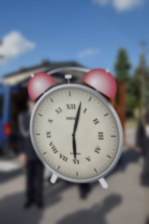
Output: **6:03**
